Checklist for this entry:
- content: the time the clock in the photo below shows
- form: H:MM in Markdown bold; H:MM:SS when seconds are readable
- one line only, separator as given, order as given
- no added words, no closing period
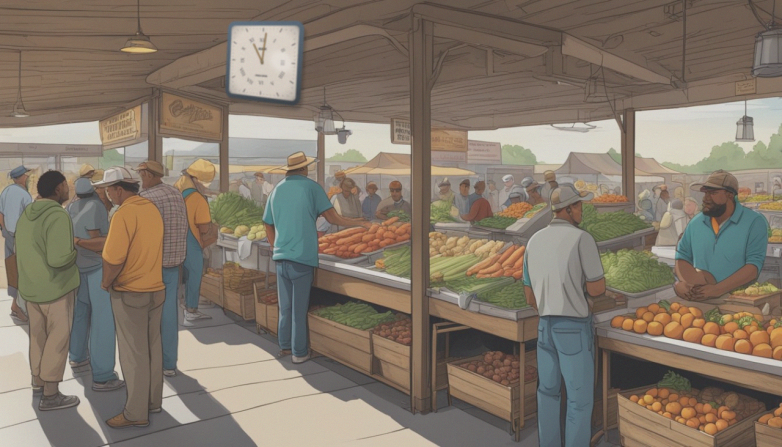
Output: **11:01**
